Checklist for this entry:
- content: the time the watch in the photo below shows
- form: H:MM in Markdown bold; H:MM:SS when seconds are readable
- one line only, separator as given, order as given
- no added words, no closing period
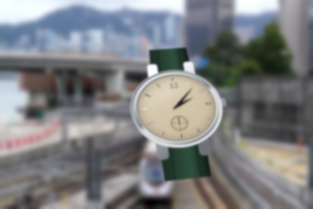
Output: **2:07**
